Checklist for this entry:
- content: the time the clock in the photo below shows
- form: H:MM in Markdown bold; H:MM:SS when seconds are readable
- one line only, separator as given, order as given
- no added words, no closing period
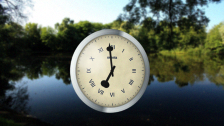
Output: **6:59**
